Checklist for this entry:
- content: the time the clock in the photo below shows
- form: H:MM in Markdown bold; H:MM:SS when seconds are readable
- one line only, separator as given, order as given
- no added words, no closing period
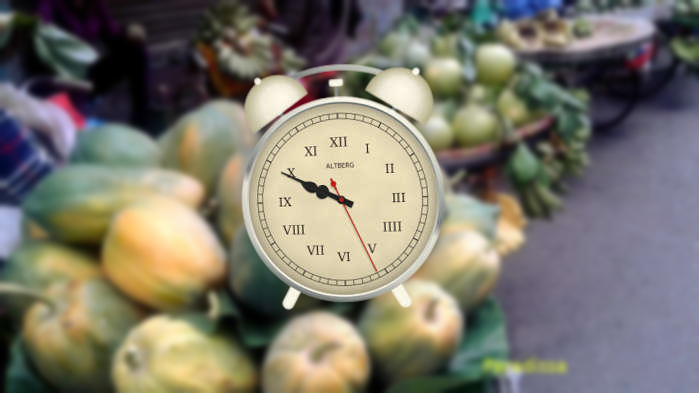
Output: **9:49:26**
